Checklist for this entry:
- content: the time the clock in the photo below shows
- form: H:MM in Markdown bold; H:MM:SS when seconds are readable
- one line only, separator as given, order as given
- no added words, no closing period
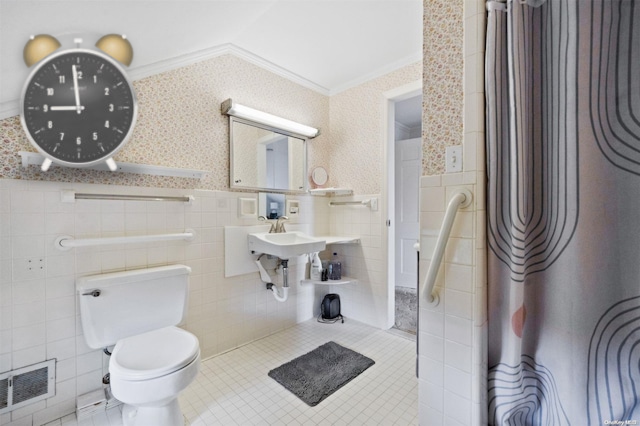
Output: **8:59**
